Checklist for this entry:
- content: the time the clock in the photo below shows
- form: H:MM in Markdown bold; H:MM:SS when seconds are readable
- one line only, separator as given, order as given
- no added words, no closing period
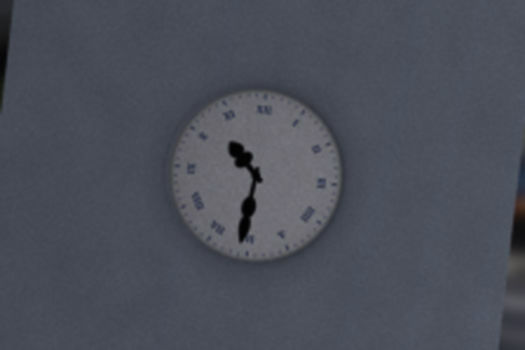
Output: **10:31**
